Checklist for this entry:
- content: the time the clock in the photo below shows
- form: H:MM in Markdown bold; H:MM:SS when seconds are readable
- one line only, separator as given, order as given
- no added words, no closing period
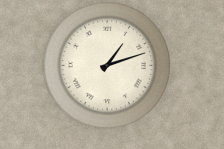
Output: **1:12**
